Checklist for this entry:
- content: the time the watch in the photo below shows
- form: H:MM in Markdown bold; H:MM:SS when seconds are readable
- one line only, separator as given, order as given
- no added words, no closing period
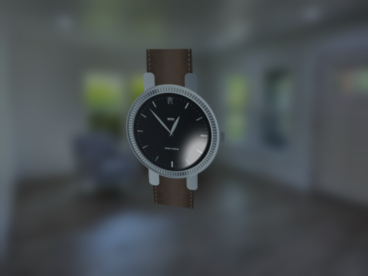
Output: **12:53**
